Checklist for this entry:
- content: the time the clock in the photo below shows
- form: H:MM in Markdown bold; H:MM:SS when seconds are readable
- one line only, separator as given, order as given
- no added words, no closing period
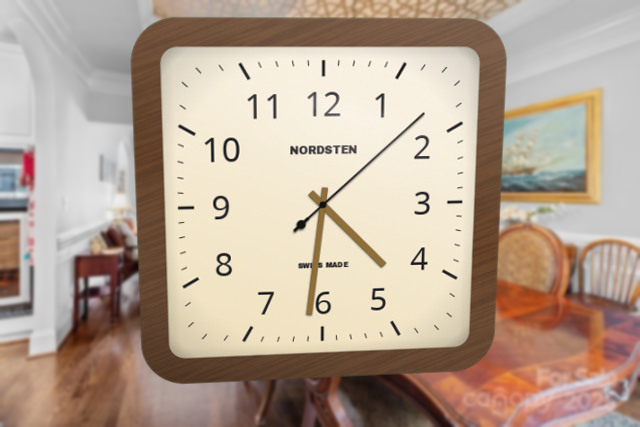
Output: **4:31:08**
